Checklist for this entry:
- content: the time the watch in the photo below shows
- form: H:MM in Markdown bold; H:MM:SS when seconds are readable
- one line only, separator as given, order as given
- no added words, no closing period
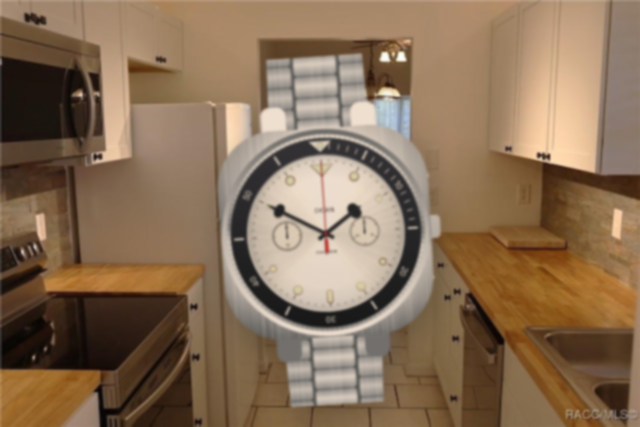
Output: **1:50**
